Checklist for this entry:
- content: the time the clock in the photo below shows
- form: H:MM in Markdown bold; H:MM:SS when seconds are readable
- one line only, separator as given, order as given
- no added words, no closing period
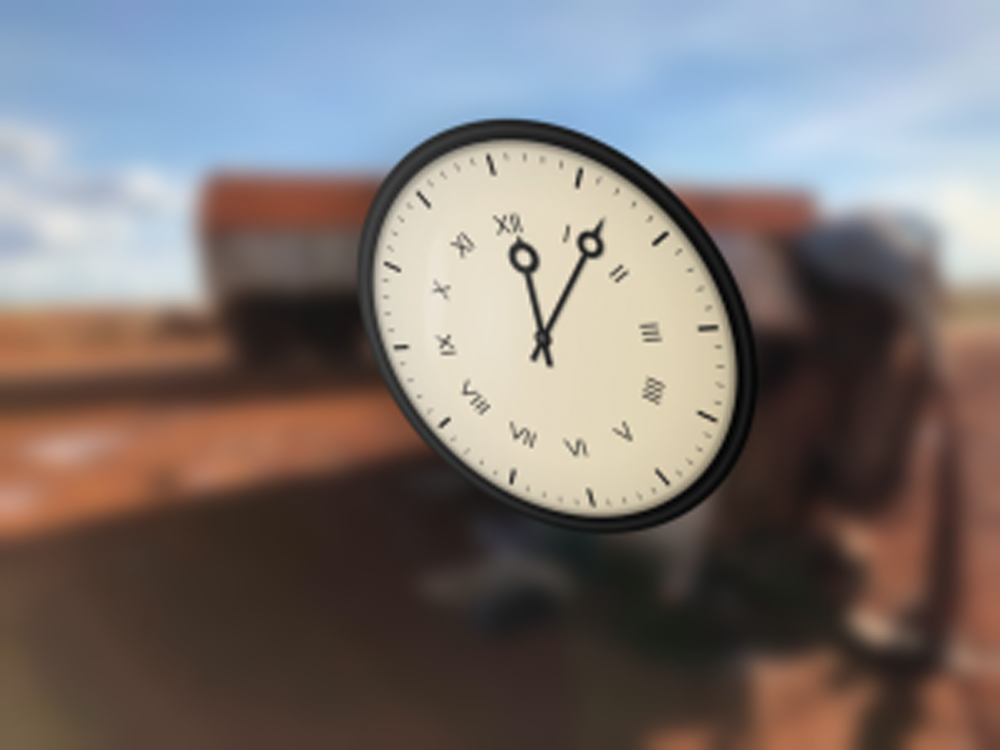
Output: **12:07**
